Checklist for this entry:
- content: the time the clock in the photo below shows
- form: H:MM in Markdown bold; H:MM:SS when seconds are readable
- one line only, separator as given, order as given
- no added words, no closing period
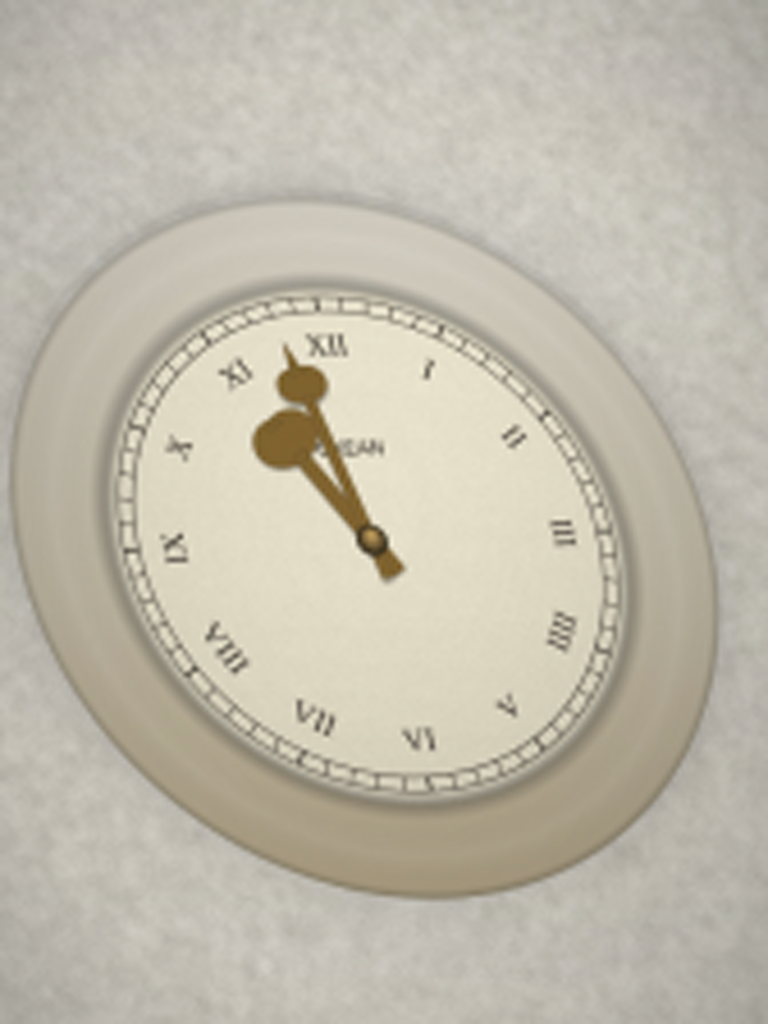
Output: **10:58**
